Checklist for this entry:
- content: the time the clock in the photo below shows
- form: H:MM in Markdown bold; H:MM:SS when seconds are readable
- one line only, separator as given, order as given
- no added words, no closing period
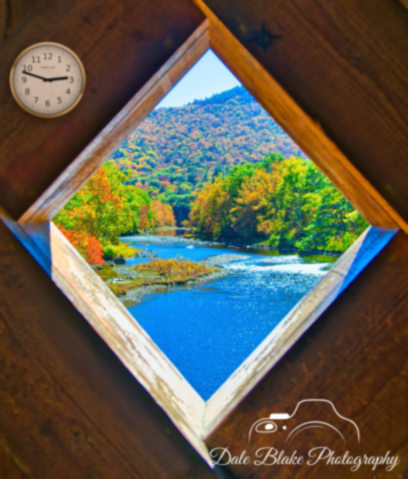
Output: **2:48**
